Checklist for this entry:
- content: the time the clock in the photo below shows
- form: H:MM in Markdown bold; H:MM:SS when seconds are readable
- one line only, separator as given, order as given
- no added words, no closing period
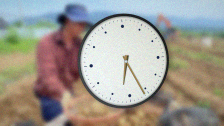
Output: **6:26**
